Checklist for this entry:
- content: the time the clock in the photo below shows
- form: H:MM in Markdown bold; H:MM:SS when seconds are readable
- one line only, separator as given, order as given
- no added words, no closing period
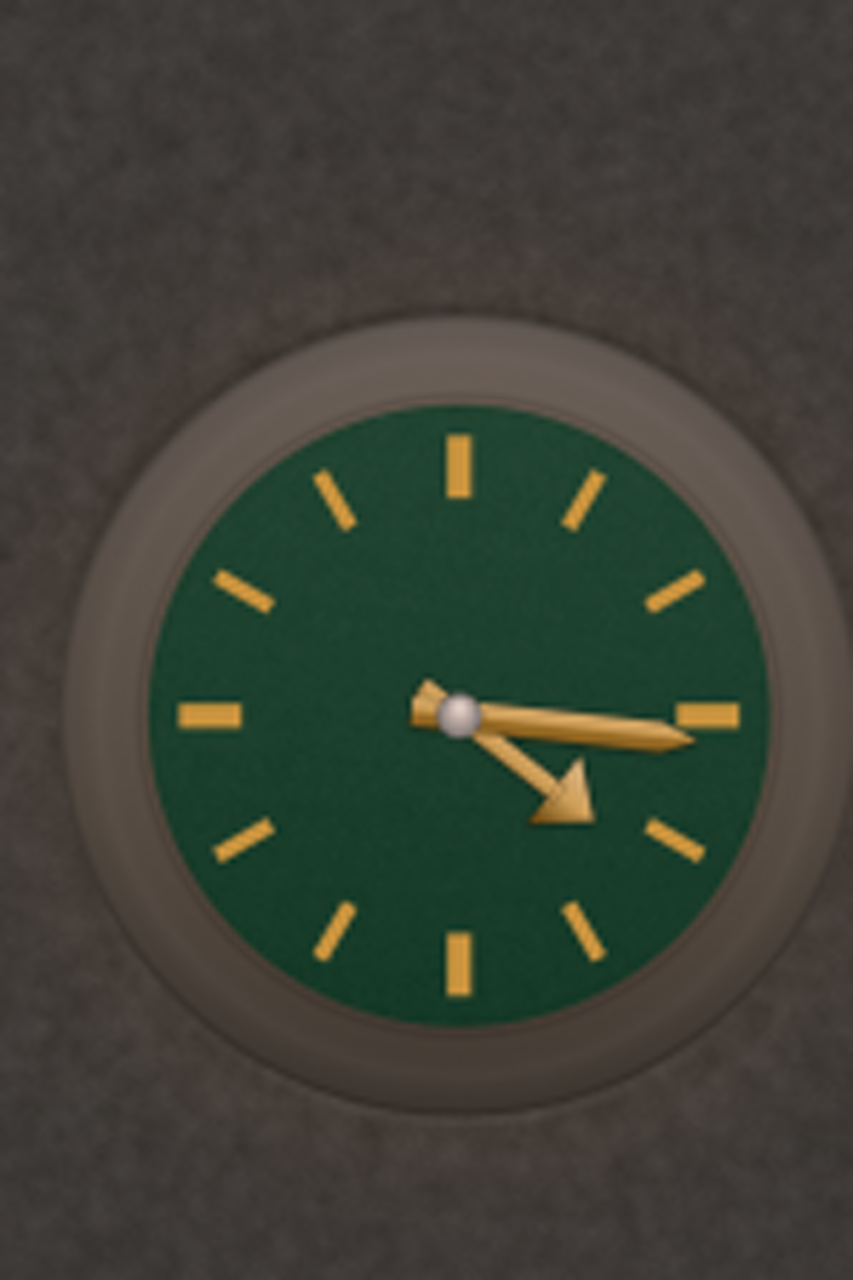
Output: **4:16**
